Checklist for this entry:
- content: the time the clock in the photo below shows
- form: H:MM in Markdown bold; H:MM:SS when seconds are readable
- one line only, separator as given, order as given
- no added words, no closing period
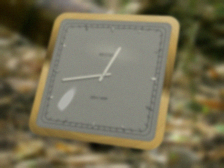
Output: **12:43**
